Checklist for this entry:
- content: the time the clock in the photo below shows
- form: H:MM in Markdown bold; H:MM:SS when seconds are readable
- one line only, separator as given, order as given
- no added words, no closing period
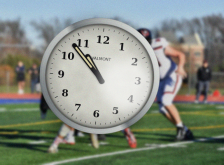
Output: **10:53**
